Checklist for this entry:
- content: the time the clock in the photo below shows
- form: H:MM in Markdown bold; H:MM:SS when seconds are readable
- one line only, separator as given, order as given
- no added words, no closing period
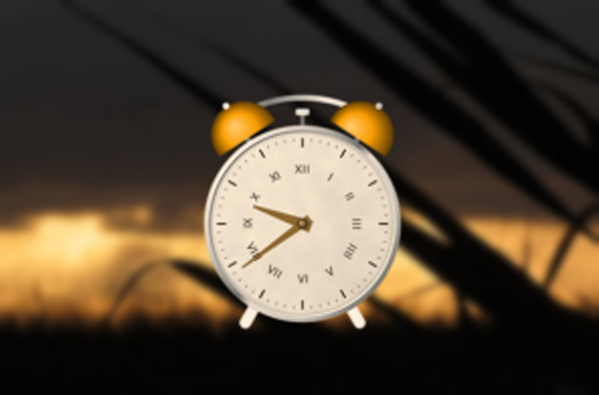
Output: **9:39**
